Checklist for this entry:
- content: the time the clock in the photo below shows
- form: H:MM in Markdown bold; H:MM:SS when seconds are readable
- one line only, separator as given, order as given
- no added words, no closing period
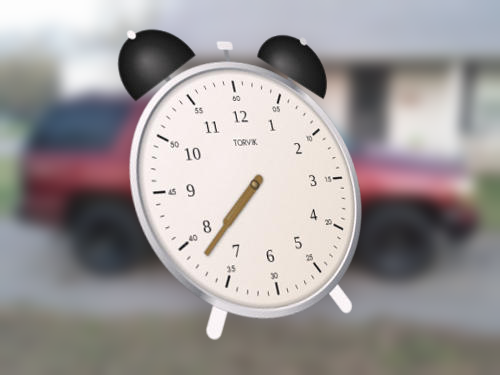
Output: **7:38**
